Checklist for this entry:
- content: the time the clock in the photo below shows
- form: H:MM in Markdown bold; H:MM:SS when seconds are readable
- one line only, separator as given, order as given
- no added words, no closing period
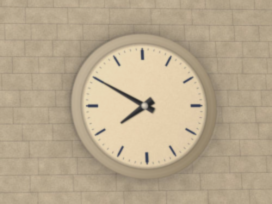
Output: **7:50**
